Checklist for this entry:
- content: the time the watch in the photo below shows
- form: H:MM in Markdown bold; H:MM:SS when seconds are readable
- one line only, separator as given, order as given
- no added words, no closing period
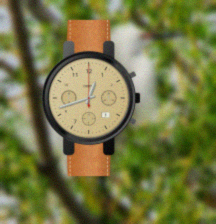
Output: **12:42**
